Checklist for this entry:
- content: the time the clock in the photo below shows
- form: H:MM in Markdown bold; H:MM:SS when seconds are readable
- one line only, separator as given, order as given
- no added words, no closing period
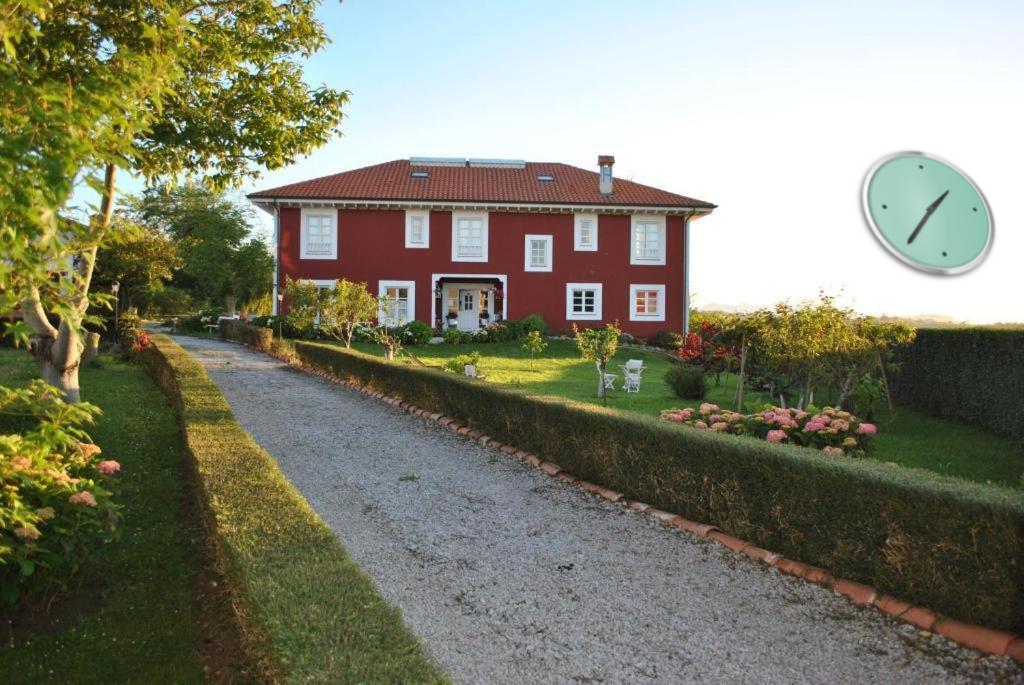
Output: **1:37**
